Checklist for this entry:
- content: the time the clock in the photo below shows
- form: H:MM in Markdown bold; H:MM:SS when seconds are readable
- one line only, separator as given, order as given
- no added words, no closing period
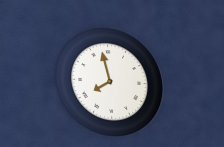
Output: **7:58**
